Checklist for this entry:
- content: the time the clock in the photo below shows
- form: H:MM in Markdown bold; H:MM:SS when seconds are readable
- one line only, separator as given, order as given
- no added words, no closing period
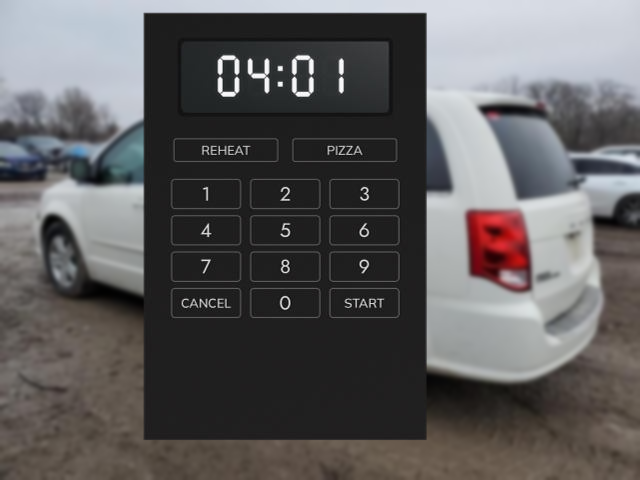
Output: **4:01**
